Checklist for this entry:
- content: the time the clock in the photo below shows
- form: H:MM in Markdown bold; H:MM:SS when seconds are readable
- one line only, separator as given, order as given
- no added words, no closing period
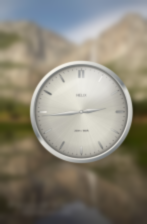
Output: **2:44**
